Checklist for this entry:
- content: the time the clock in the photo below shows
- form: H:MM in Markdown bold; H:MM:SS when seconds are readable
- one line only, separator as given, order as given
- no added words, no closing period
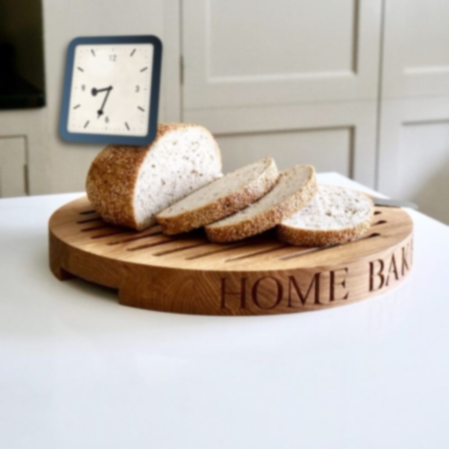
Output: **8:33**
